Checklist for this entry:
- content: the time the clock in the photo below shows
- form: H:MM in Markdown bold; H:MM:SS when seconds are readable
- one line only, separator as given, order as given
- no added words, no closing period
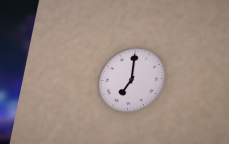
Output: **7:00**
